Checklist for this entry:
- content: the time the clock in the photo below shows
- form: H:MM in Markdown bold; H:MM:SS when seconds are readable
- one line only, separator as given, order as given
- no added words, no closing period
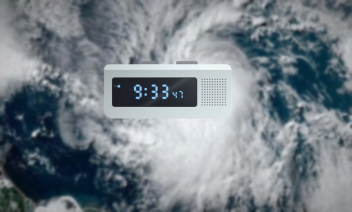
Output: **9:33:47**
